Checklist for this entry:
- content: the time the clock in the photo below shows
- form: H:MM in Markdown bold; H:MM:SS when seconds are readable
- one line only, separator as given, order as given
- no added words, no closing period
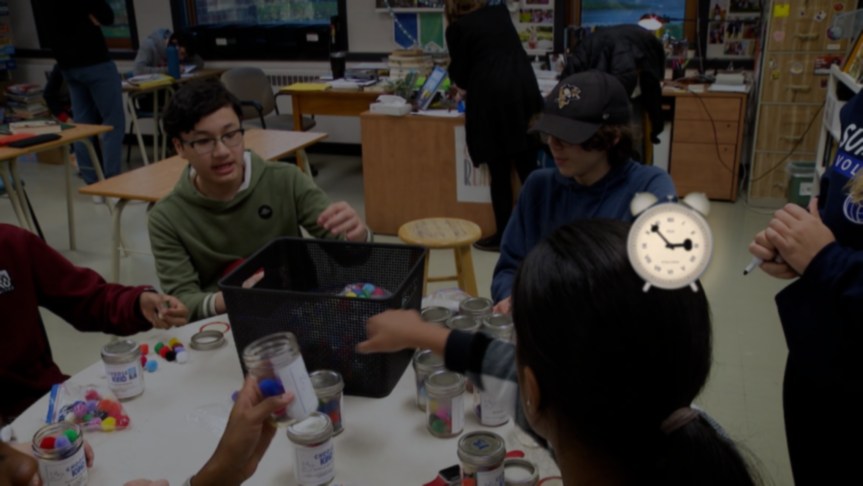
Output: **2:53**
